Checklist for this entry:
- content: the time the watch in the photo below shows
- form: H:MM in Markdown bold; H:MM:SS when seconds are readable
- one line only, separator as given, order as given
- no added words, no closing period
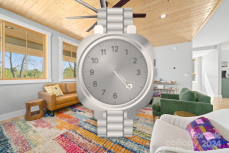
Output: **4:23**
